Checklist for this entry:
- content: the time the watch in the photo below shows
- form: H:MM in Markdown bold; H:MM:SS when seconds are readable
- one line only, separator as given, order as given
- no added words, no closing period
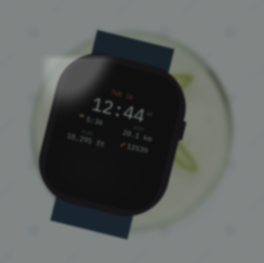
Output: **12:44**
